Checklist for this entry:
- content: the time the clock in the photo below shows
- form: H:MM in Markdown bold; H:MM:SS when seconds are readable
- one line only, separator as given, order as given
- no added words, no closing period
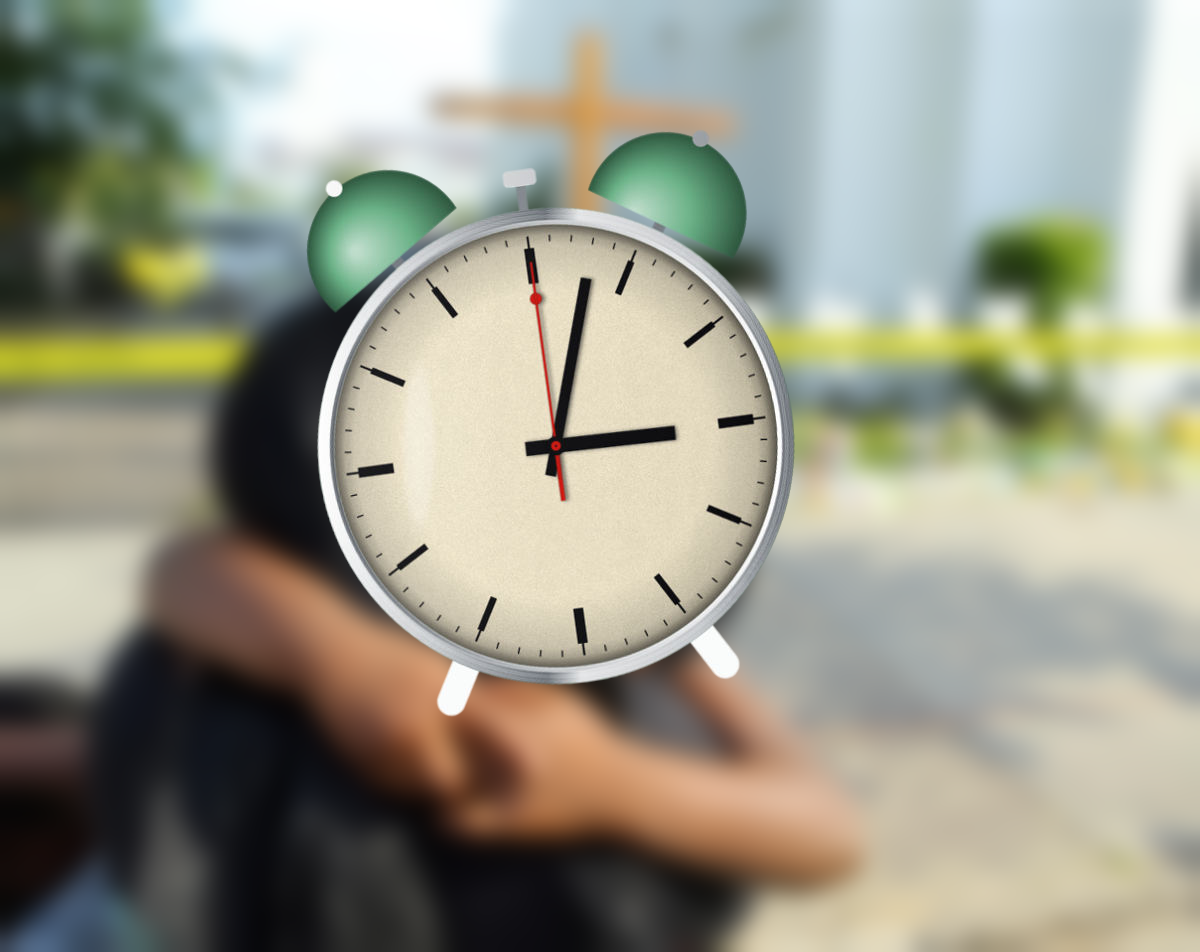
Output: **3:03:00**
